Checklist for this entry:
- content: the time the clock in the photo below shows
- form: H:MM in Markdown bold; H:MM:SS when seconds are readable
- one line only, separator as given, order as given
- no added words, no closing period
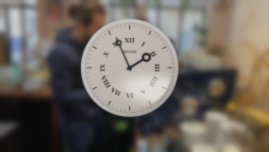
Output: **1:56**
